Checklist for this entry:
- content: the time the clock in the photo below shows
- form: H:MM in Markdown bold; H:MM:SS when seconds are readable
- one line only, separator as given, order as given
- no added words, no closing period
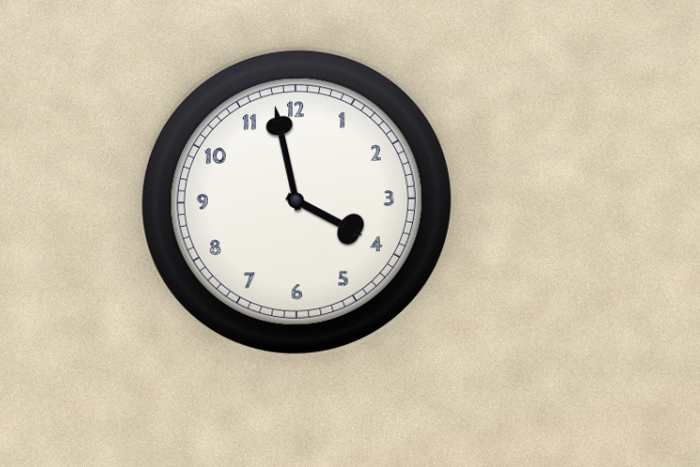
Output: **3:58**
